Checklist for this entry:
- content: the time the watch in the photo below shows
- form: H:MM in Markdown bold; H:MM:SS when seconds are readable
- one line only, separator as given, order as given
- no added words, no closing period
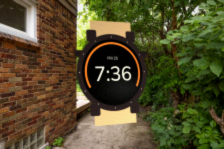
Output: **7:36**
